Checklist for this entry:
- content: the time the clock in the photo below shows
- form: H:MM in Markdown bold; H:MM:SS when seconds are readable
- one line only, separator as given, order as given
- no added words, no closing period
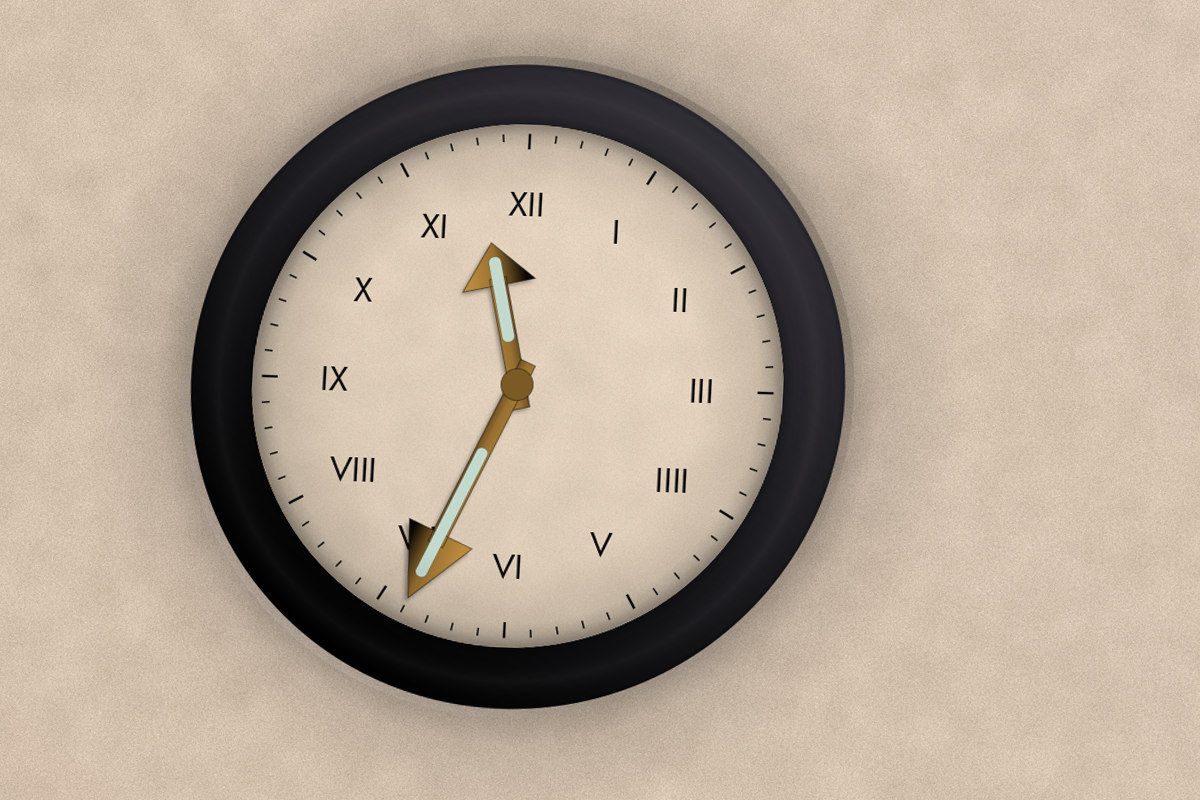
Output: **11:34**
